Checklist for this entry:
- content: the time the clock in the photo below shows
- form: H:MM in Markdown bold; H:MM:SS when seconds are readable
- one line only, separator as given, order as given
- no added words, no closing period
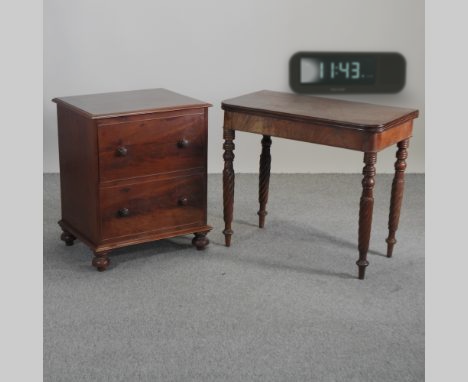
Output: **11:43**
